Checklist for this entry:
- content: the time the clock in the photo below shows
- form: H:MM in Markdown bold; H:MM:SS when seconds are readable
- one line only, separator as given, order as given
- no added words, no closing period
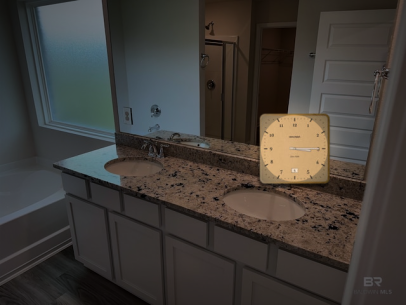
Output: **3:15**
